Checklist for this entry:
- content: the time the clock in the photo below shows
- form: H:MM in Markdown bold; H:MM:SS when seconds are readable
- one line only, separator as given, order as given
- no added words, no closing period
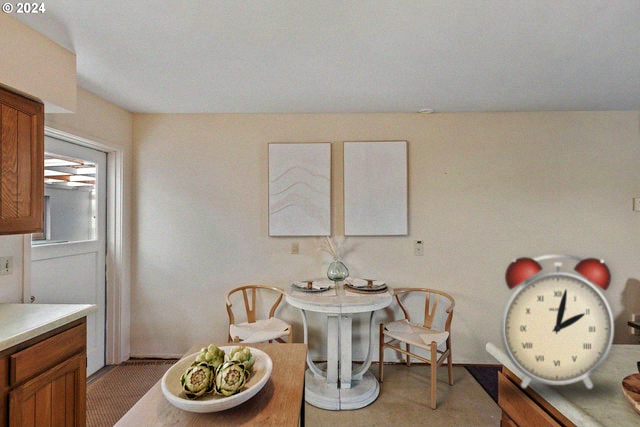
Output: **2:02**
